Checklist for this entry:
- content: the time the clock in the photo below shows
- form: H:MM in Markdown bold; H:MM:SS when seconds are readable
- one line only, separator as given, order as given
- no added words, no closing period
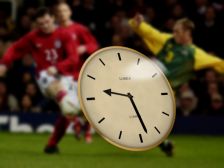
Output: **9:28**
